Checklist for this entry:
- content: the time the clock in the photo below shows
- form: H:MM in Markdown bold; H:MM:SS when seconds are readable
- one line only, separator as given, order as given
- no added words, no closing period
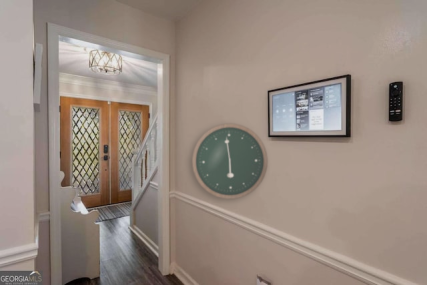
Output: **5:59**
